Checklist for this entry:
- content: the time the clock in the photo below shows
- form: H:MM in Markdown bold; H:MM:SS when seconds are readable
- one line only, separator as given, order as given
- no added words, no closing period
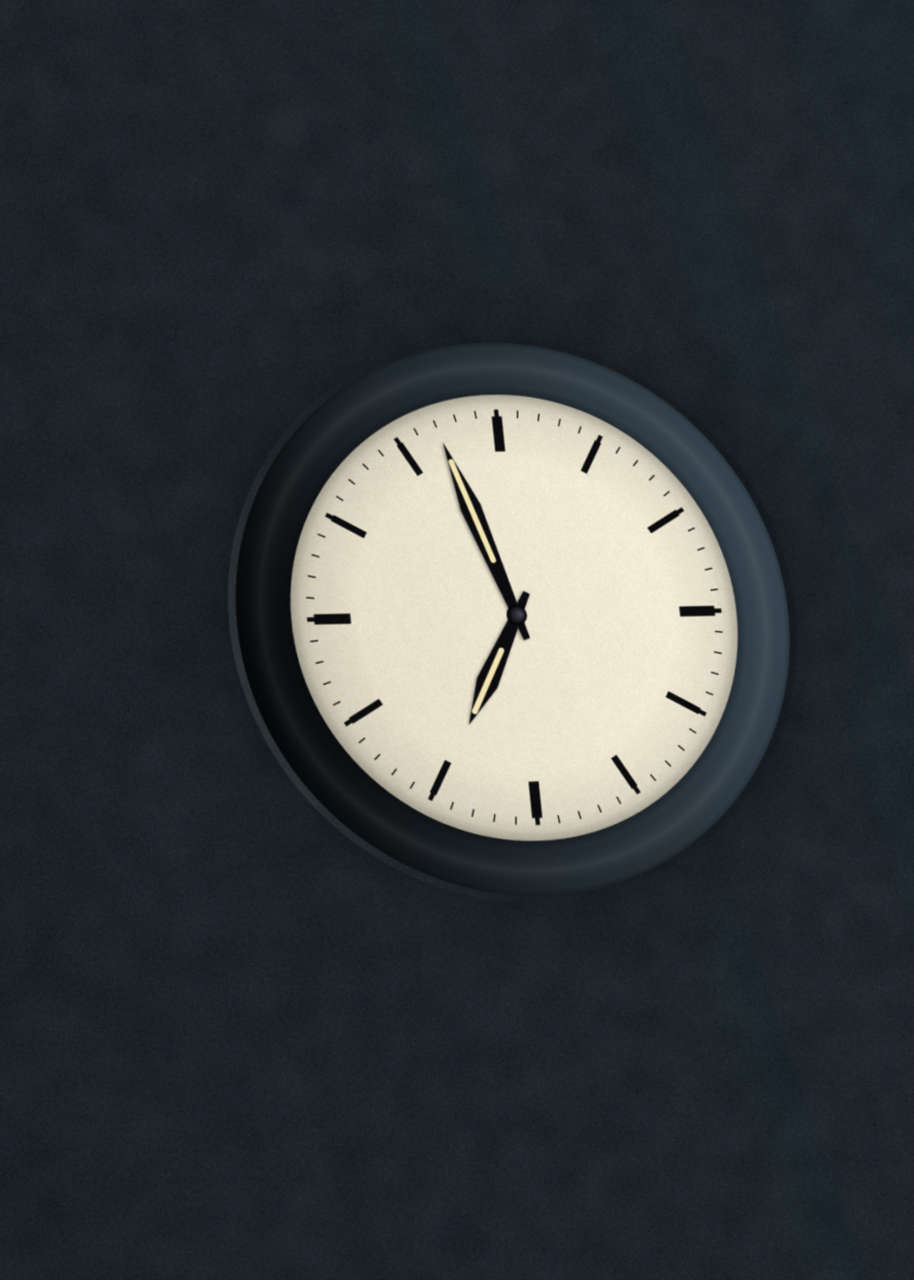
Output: **6:57**
